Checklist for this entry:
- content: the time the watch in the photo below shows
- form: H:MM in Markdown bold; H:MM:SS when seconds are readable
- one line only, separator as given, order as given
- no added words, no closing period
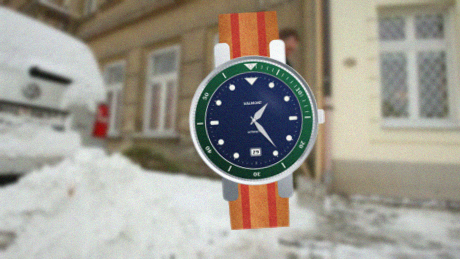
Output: **1:24**
